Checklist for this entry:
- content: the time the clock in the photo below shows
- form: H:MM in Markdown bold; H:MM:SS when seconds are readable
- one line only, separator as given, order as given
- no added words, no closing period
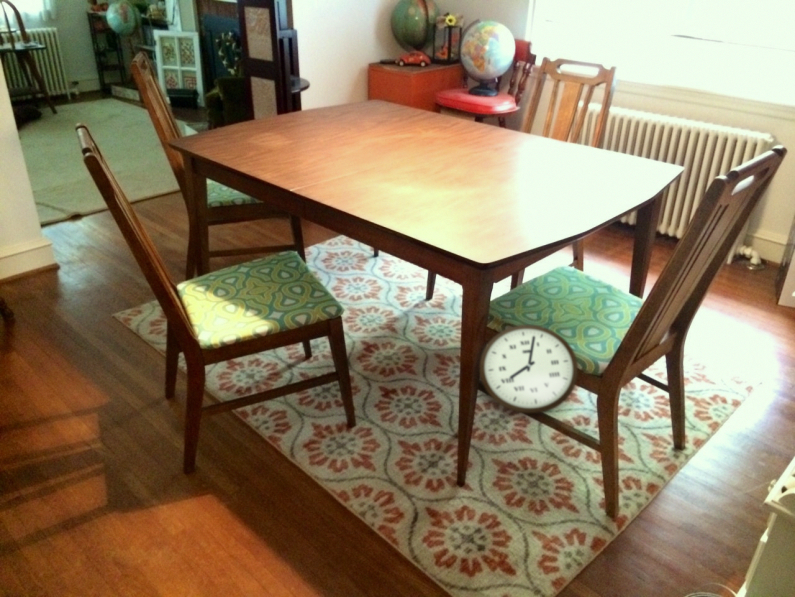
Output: **8:03**
